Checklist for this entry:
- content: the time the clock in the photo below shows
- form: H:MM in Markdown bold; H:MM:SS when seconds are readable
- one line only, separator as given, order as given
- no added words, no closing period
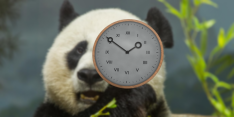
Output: **1:51**
